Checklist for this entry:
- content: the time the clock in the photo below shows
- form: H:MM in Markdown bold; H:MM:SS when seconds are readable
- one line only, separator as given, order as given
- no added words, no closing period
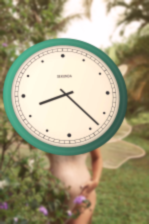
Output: **8:23**
